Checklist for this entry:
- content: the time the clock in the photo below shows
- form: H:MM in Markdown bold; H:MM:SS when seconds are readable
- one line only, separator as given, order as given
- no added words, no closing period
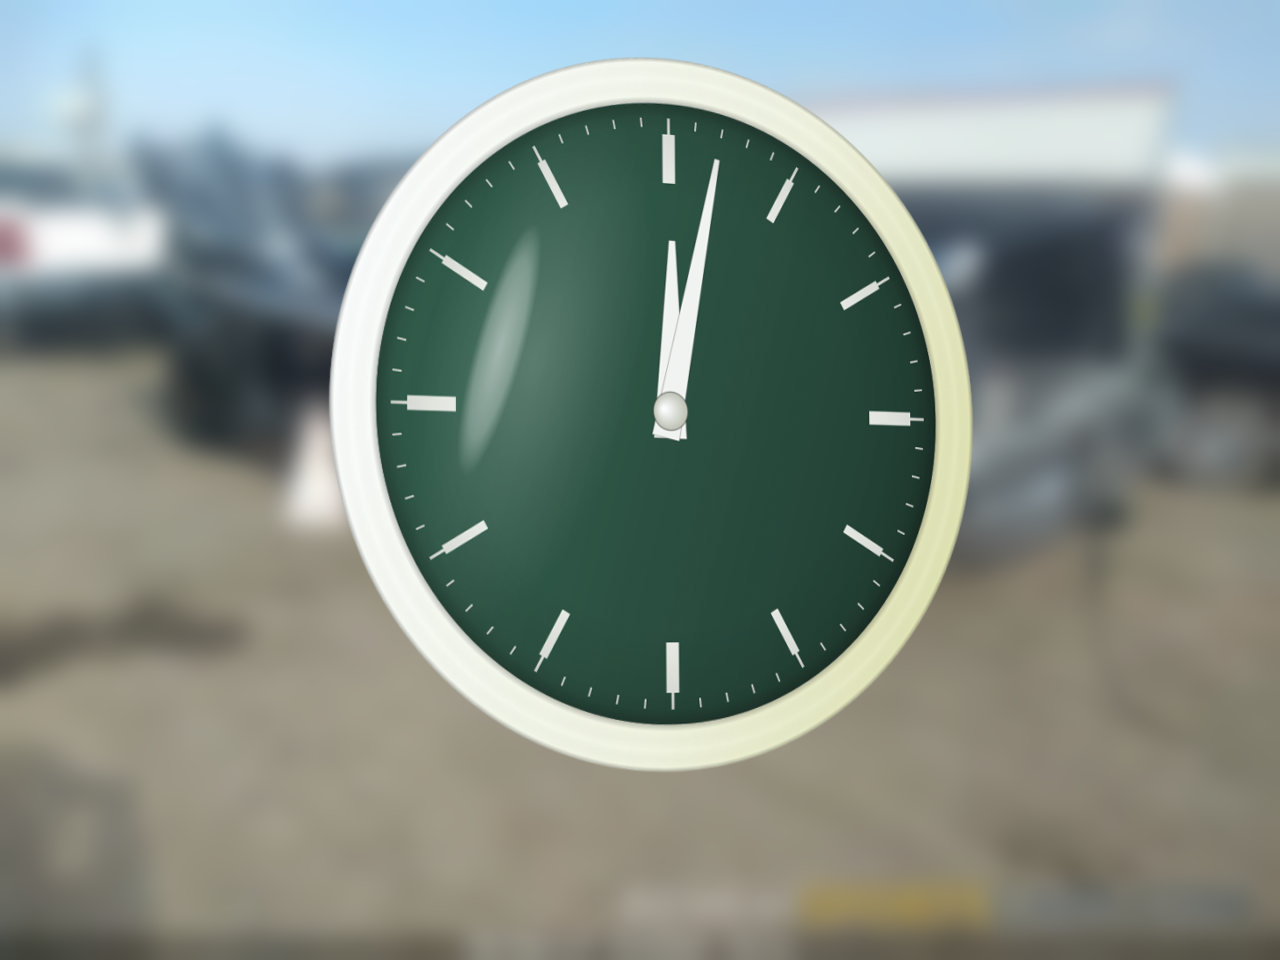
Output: **12:02**
